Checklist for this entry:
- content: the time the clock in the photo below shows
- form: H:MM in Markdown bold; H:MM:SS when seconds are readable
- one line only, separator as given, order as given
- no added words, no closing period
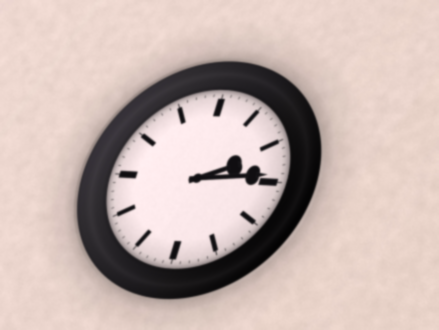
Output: **2:14**
